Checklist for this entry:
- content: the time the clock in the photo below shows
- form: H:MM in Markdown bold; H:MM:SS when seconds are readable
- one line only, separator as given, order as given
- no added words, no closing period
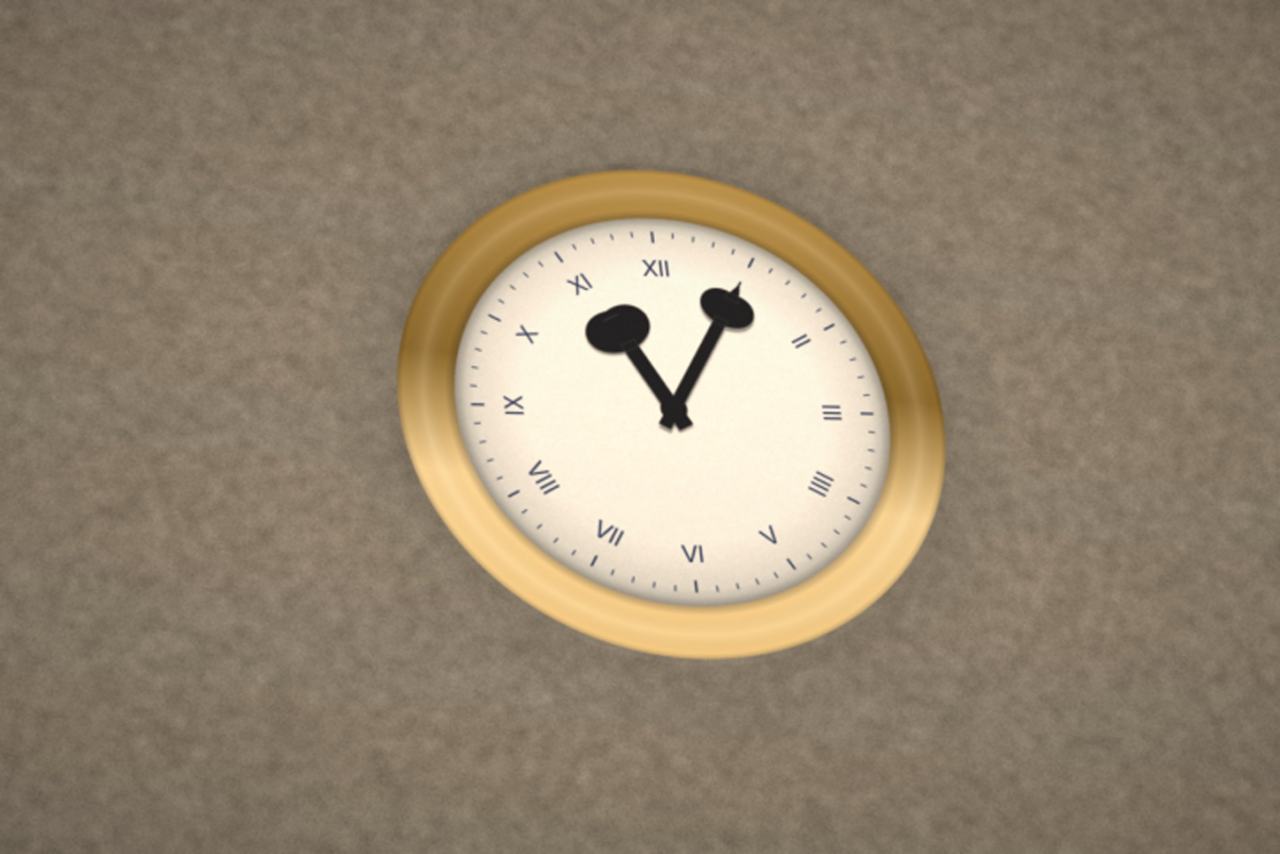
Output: **11:05**
